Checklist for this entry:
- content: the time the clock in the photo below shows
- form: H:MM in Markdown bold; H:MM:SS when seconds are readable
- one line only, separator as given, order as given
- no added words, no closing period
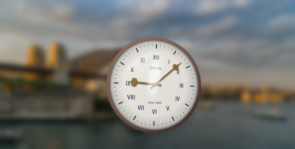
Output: **9:08**
